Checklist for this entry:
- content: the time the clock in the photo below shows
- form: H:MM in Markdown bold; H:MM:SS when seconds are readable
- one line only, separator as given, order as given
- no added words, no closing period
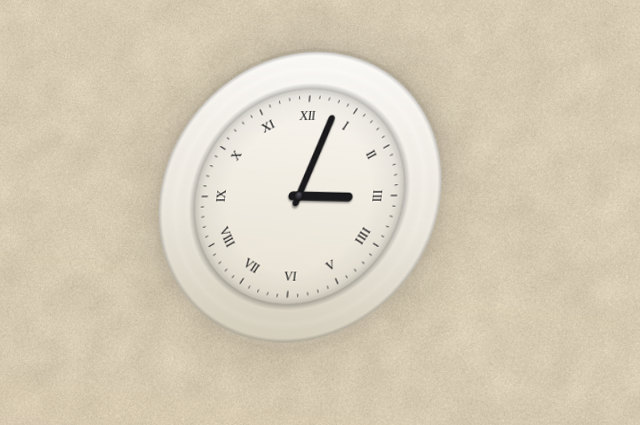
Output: **3:03**
